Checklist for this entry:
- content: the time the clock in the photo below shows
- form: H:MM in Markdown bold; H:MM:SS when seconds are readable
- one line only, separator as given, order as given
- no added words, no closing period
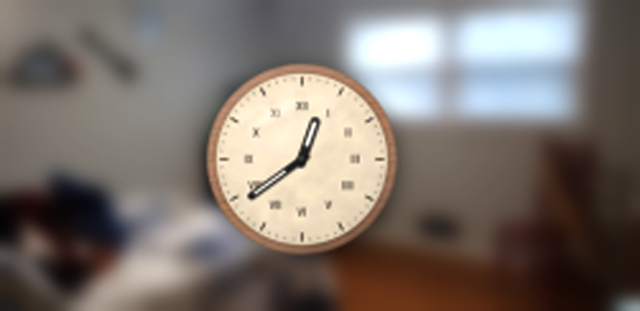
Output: **12:39**
